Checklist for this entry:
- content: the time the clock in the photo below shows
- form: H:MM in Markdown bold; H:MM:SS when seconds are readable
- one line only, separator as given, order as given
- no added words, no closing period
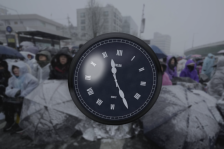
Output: **11:25**
